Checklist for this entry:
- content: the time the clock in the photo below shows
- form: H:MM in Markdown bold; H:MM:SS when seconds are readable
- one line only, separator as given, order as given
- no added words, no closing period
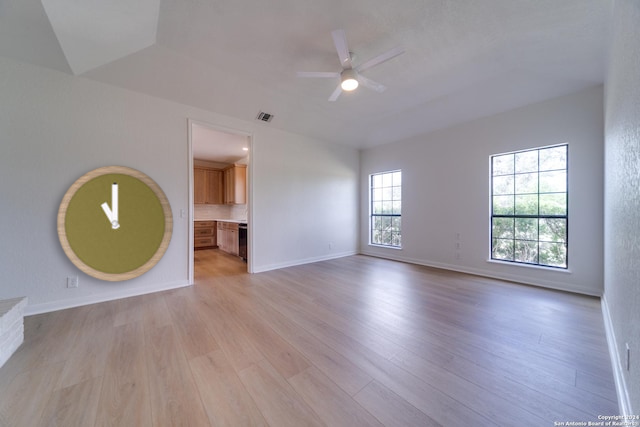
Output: **11:00**
